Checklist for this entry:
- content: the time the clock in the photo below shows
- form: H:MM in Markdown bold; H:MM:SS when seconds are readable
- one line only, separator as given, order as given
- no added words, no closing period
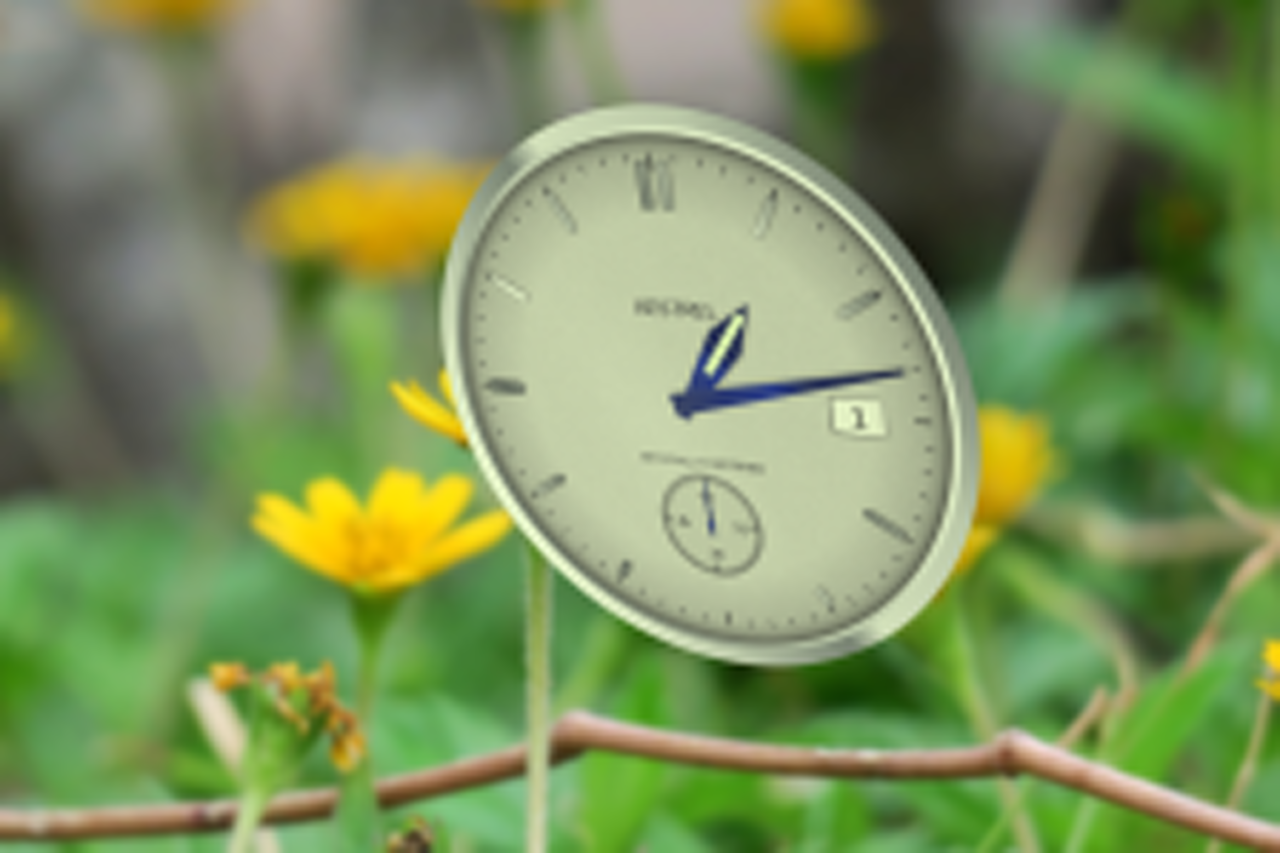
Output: **1:13**
